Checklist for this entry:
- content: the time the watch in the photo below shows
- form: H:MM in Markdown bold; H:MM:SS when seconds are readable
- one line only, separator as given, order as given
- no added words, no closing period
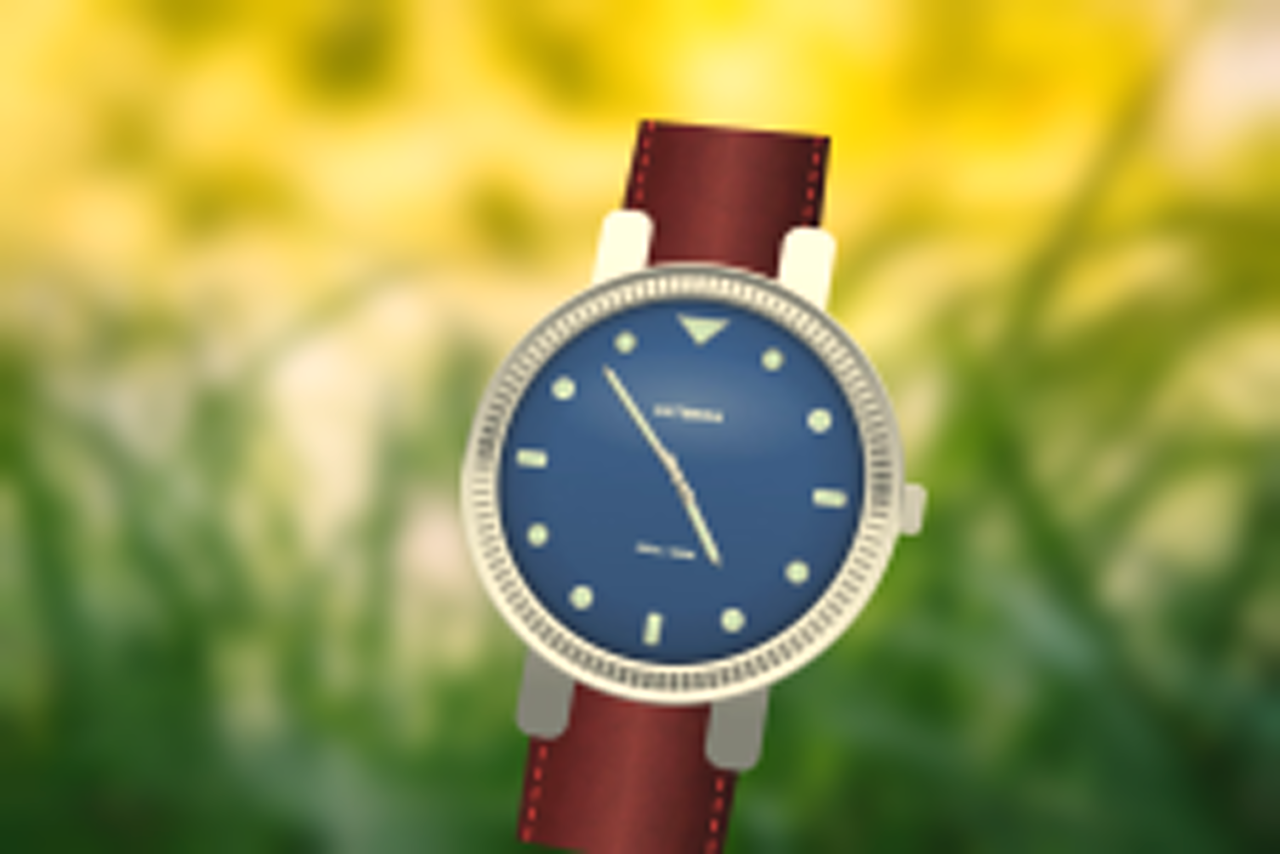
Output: **4:53**
